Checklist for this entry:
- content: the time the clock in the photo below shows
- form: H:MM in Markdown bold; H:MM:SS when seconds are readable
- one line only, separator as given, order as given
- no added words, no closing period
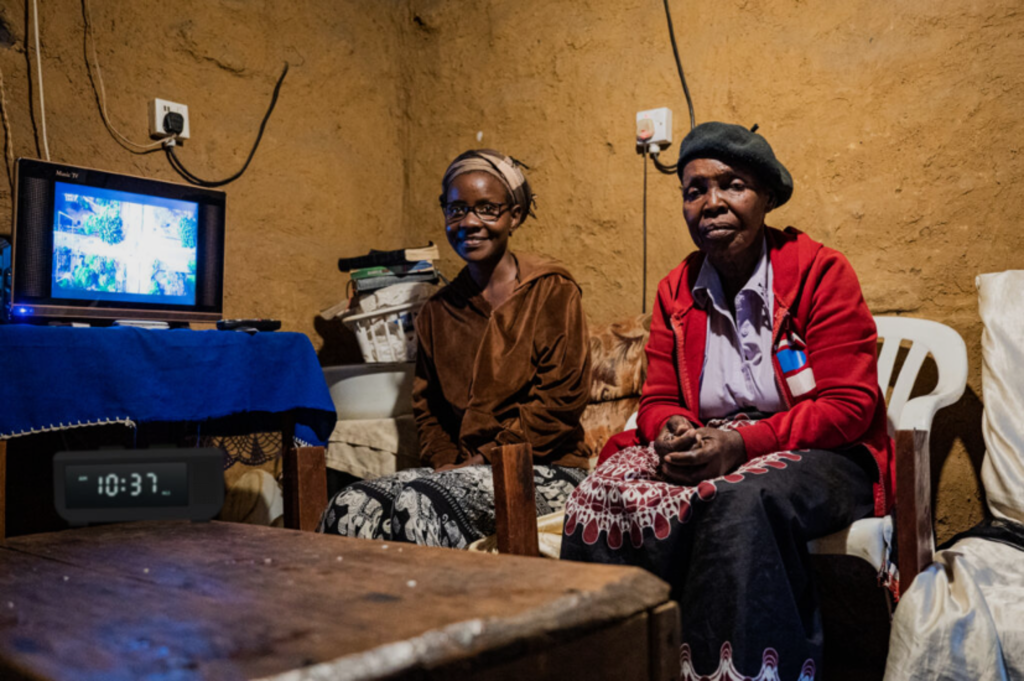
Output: **10:37**
